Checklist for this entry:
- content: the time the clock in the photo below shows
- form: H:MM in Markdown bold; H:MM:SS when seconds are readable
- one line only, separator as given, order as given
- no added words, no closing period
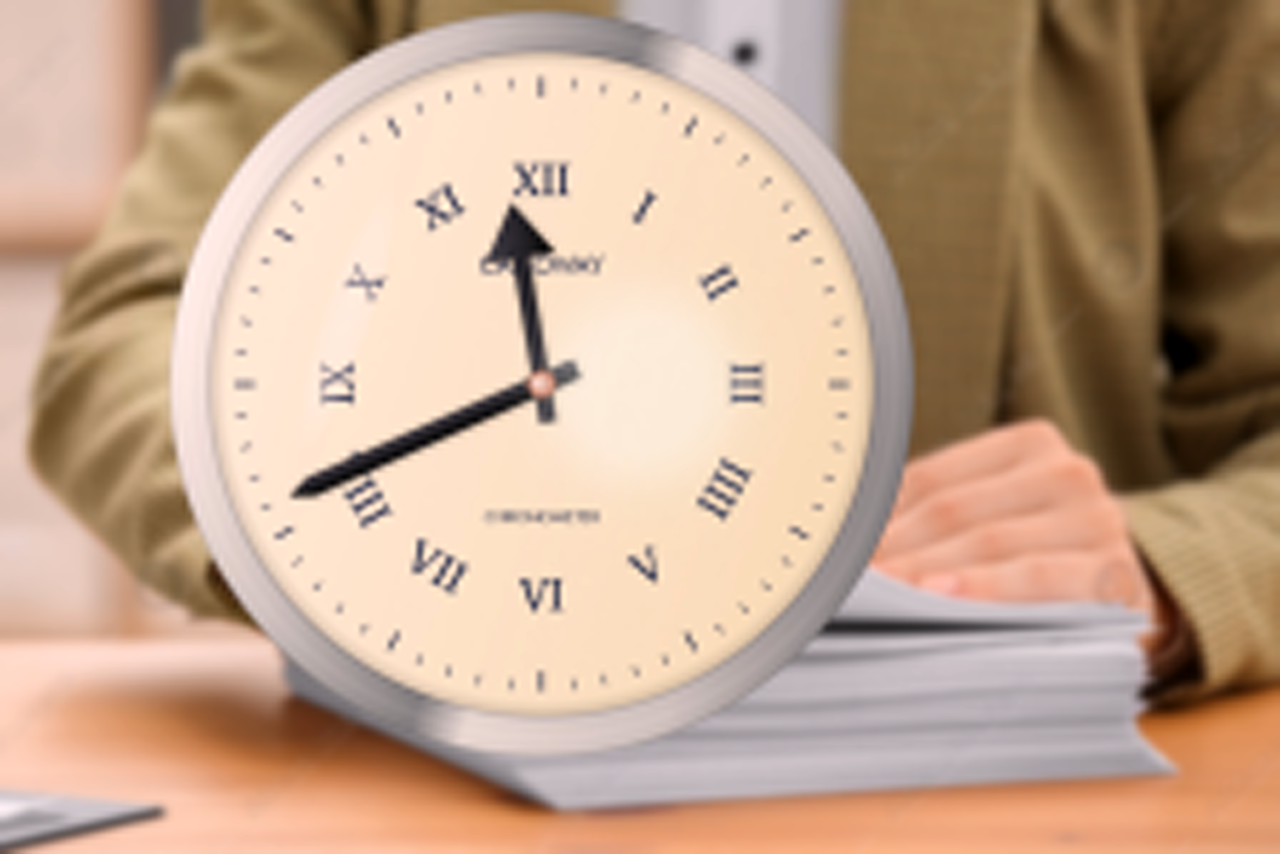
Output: **11:41**
